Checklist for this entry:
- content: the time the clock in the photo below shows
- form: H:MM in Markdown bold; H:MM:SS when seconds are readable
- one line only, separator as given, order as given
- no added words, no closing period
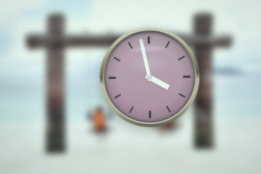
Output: **3:58**
